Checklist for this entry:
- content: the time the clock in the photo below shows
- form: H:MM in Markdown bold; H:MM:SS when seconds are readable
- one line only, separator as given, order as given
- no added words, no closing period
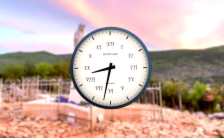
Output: **8:32**
